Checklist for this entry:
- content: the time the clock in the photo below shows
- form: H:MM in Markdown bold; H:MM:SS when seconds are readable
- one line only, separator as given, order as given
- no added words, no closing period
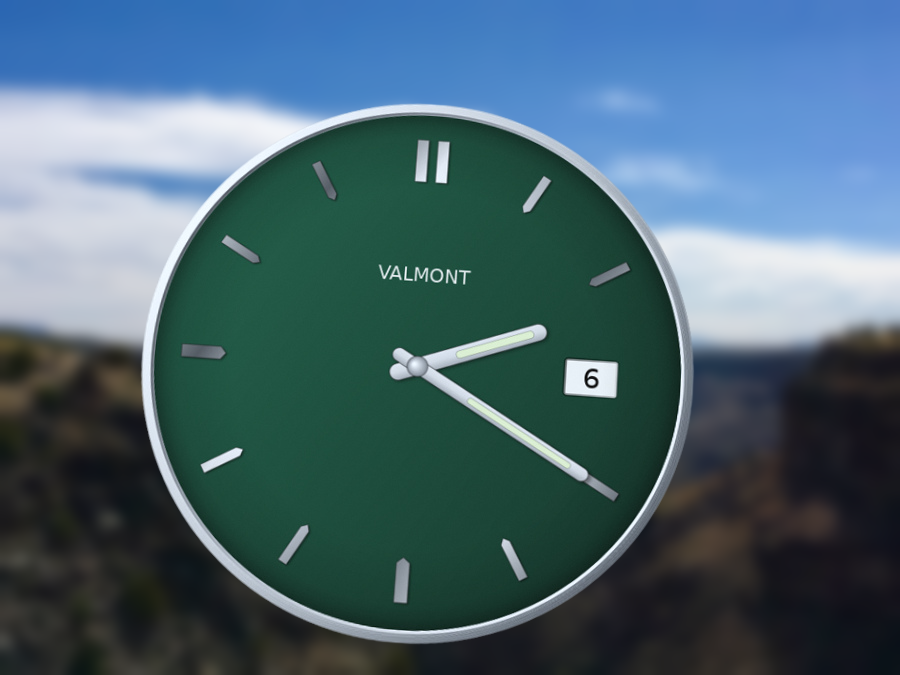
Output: **2:20**
